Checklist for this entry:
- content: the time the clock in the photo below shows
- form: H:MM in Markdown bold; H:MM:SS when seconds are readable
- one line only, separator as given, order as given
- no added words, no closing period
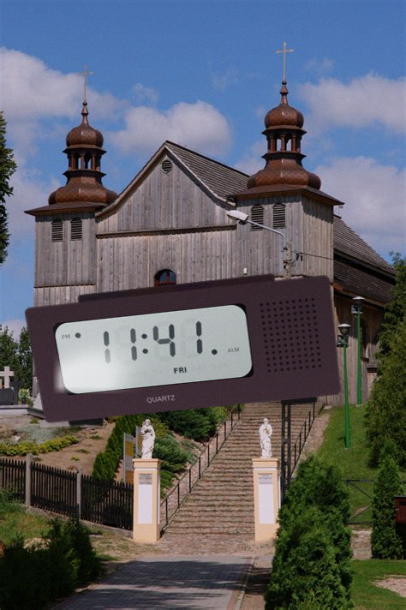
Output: **11:41**
